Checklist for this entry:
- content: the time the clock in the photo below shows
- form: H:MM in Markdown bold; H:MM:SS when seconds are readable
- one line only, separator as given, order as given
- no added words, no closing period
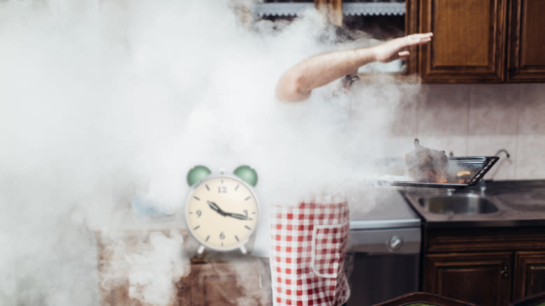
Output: **10:17**
